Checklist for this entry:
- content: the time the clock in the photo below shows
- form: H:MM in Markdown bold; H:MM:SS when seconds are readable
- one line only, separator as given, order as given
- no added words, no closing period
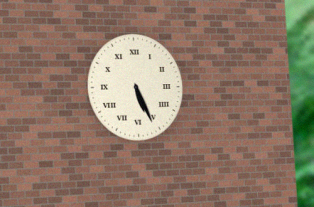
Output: **5:26**
